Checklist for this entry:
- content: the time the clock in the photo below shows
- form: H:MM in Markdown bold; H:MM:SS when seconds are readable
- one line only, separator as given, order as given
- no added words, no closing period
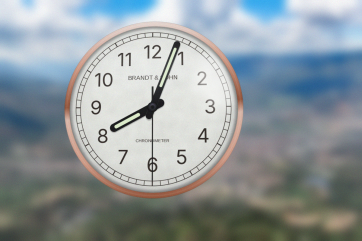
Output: **8:03:30**
